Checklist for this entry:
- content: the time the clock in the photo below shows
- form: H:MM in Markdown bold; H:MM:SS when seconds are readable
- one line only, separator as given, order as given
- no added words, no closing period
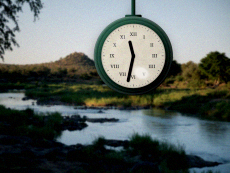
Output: **11:32**
